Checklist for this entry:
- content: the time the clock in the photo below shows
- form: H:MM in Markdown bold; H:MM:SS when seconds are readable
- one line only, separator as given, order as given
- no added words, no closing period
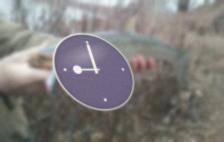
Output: **9:00**
